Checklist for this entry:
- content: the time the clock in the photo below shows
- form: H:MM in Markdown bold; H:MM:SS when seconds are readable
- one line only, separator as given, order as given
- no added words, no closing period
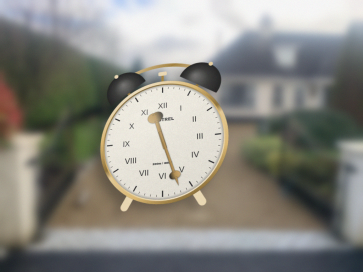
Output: **11:27**
